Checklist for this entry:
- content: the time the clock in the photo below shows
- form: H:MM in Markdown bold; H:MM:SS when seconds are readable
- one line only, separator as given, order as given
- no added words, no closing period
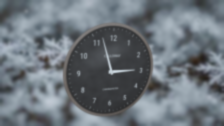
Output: **2:57**
